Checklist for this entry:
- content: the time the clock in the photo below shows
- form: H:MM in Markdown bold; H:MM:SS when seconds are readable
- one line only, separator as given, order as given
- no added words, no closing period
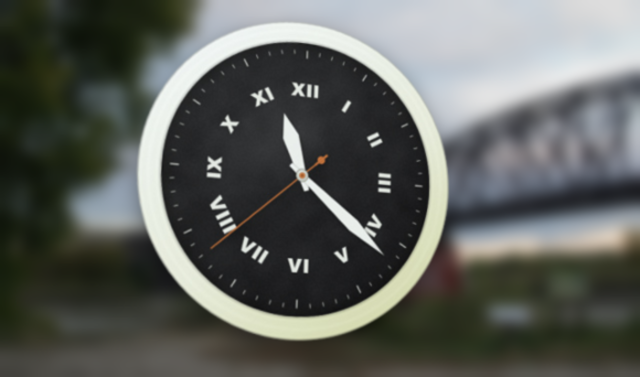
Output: **11:21:38**
